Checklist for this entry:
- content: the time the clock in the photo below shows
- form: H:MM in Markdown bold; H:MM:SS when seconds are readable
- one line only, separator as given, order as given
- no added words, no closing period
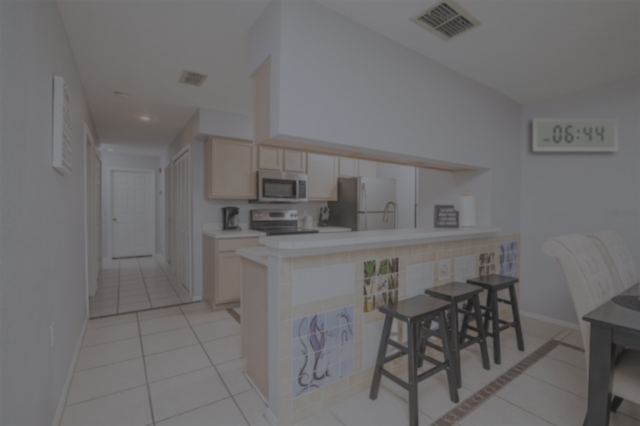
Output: **6:44**
